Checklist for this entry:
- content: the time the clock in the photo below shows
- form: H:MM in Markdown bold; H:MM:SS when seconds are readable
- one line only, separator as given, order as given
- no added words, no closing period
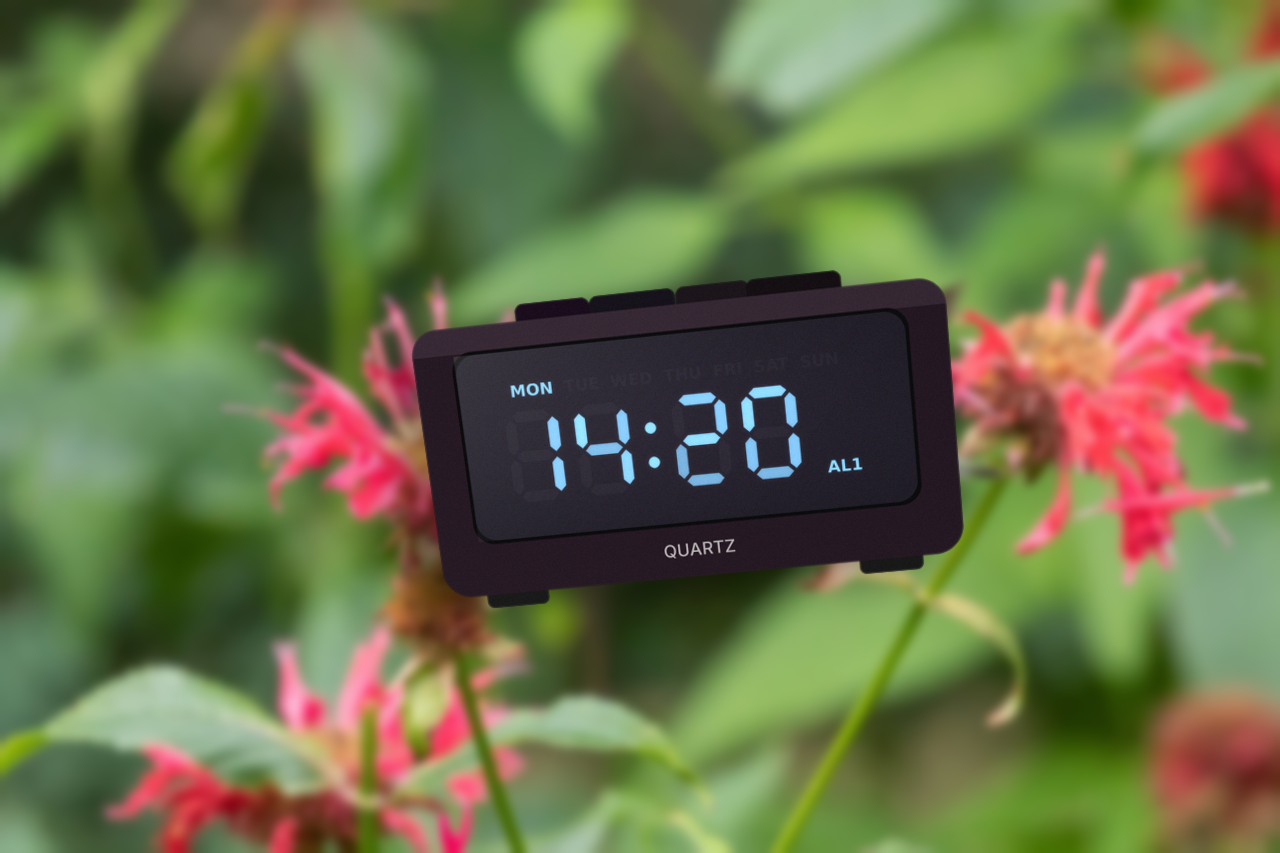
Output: **14:20**
